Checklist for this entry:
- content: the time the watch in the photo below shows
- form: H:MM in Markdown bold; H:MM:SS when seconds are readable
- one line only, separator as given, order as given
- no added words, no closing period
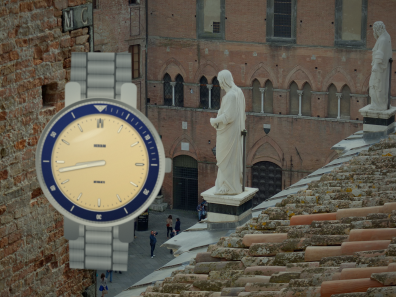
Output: **8:43**
